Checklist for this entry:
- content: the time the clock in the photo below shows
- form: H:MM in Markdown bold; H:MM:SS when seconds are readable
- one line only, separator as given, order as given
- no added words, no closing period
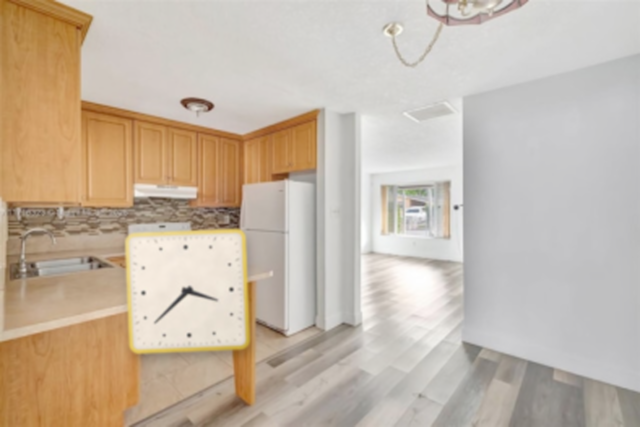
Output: **3:38**
